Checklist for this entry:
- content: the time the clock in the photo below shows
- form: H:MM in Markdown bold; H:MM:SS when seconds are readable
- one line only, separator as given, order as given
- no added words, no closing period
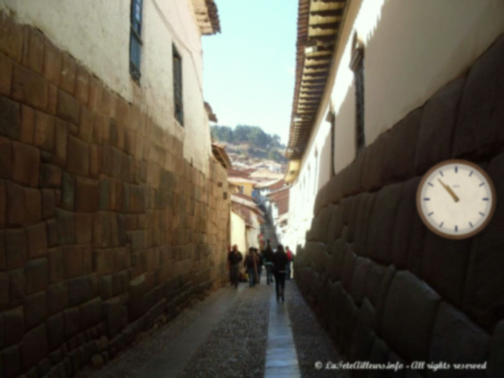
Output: **10:53**
